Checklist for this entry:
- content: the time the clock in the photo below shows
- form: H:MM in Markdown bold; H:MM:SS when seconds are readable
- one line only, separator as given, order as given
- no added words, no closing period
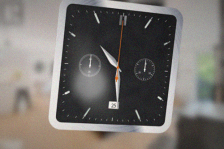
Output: **10:29**
